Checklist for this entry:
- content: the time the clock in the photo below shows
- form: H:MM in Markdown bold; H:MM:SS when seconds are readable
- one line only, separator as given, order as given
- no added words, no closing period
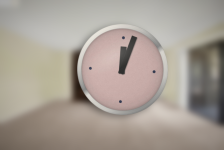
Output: **12:03**
